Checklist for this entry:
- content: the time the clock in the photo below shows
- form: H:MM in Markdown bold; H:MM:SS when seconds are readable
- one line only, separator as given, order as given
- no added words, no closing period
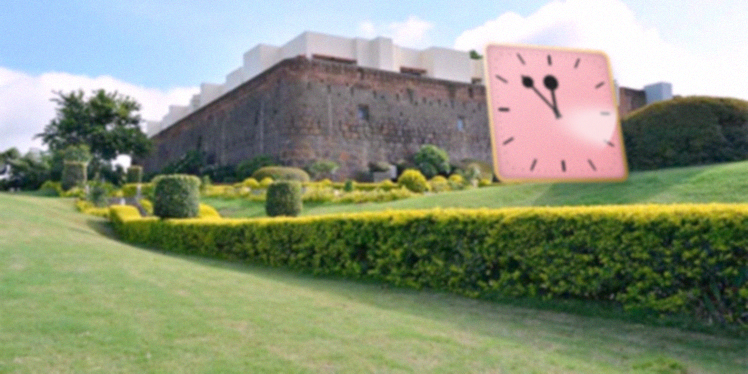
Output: **11:53**
